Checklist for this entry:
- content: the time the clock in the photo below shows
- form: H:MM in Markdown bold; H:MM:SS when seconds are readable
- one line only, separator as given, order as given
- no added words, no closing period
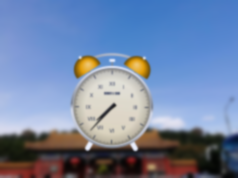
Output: **7:37**
